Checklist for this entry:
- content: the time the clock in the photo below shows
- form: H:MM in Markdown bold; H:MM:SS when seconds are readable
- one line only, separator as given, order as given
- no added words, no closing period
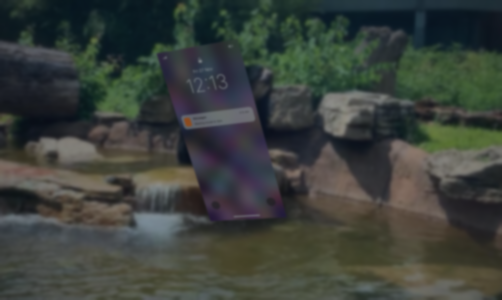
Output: **12:13**
